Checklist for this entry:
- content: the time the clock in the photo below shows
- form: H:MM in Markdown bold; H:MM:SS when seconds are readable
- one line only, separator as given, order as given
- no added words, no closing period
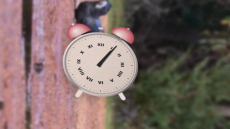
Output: **1:06**
